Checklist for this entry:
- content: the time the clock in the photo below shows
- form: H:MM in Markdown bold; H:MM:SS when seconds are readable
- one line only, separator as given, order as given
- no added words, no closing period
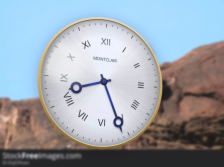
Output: **8:26**
